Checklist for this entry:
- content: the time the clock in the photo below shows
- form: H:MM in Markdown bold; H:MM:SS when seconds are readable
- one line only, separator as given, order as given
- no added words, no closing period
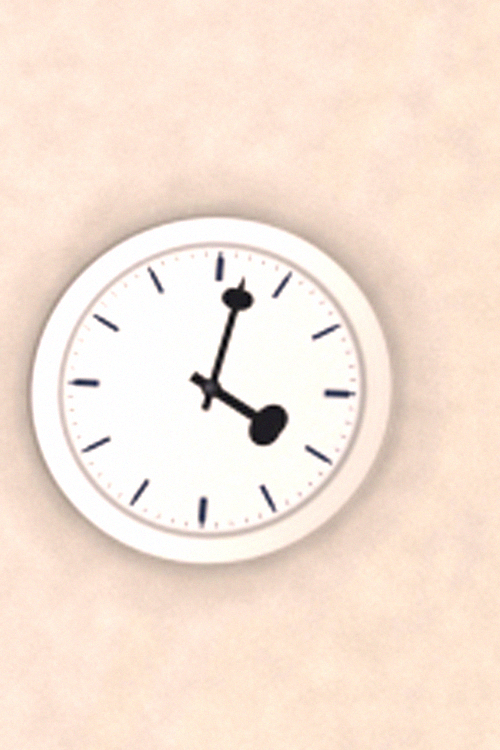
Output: **4:02**
